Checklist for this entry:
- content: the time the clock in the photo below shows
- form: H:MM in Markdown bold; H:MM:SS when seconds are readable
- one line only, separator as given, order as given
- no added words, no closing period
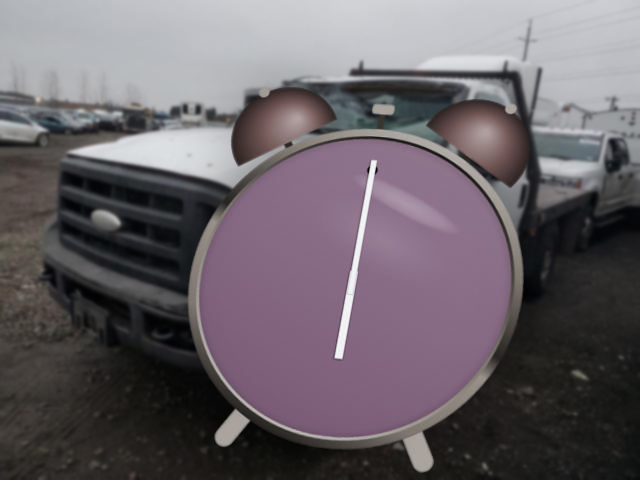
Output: **6:00**
